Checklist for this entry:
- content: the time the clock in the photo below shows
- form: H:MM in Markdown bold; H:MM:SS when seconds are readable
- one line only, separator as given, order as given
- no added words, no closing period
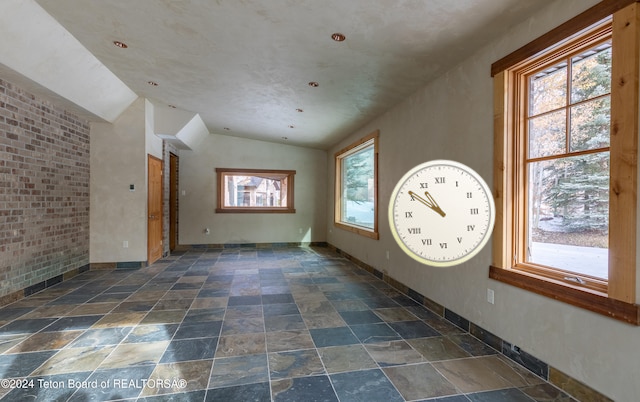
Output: **10:51**
